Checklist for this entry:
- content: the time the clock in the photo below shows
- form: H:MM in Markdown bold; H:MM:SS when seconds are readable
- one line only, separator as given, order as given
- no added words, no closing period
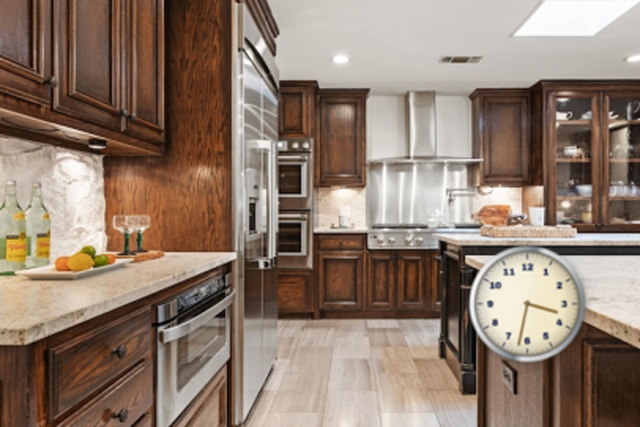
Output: **3:32**
